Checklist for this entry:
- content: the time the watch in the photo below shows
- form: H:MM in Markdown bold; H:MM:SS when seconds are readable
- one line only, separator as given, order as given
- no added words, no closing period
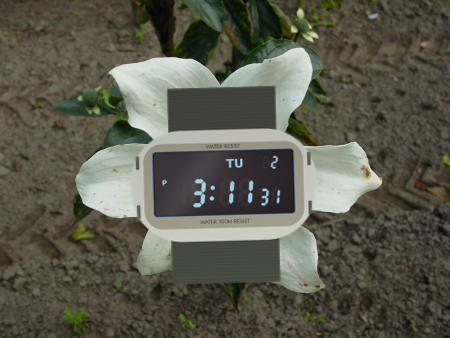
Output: **3:11:31**
